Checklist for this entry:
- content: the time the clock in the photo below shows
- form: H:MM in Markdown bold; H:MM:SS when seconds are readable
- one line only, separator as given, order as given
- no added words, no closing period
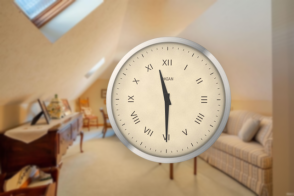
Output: **11:30**
